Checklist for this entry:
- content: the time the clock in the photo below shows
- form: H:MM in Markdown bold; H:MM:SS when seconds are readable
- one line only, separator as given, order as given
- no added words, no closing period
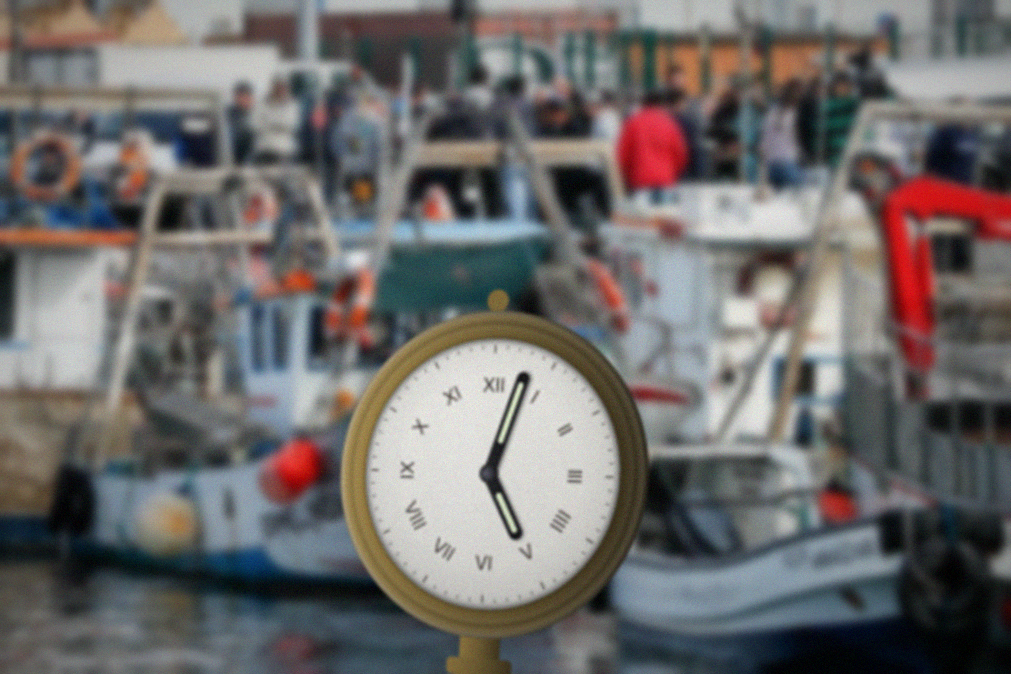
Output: **5:03**
